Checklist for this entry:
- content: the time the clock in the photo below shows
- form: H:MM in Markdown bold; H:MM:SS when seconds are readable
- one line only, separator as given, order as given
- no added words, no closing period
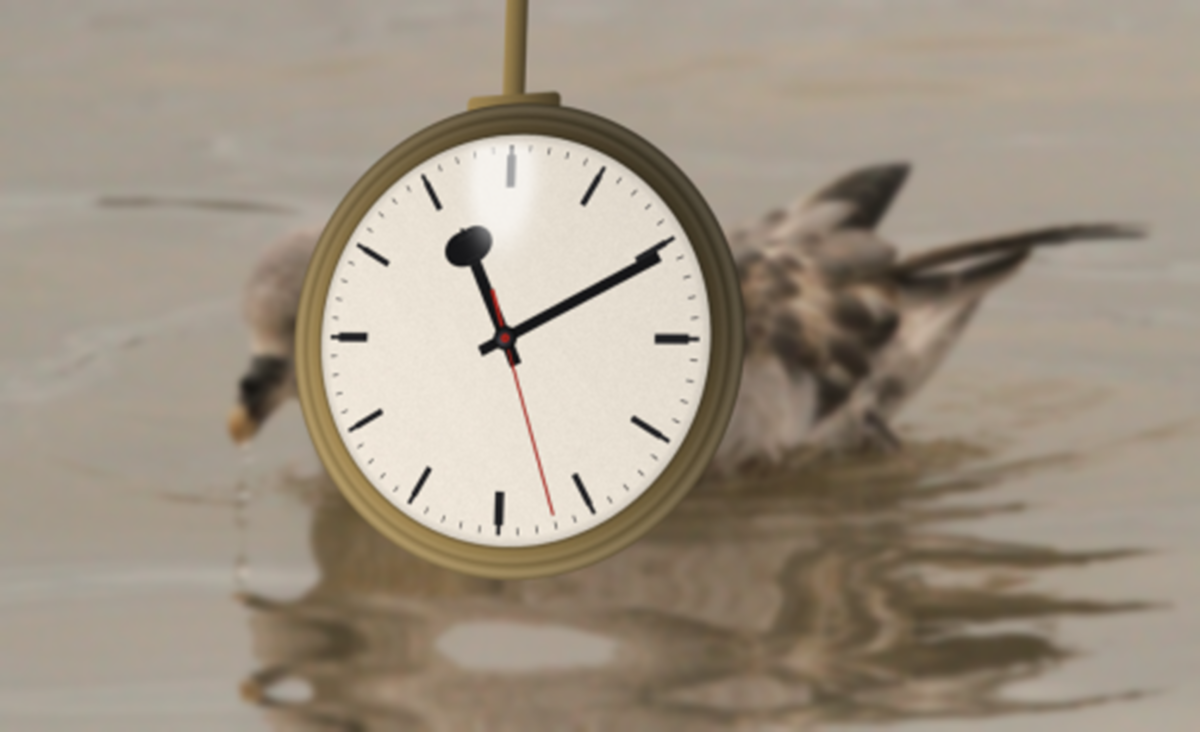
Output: **11:10:27**
